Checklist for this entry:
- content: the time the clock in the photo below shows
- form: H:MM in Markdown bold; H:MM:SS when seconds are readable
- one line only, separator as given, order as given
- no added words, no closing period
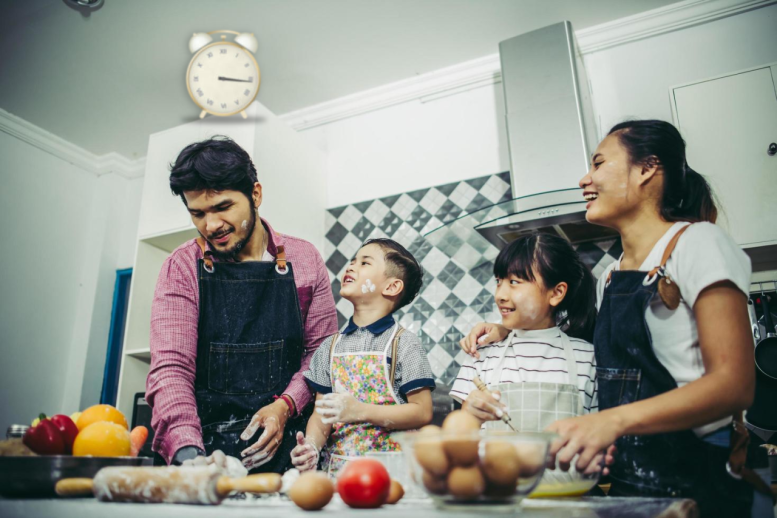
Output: **3:16**
